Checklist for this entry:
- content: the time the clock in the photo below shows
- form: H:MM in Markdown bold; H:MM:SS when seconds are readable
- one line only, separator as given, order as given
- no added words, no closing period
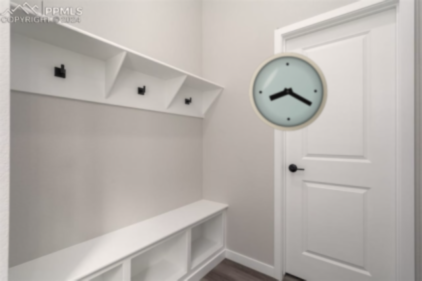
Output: **8:20**
